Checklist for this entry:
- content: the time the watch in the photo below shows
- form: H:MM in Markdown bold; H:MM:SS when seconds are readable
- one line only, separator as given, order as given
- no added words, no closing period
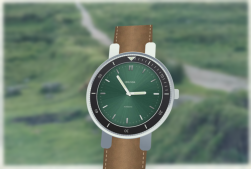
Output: **2:54**
